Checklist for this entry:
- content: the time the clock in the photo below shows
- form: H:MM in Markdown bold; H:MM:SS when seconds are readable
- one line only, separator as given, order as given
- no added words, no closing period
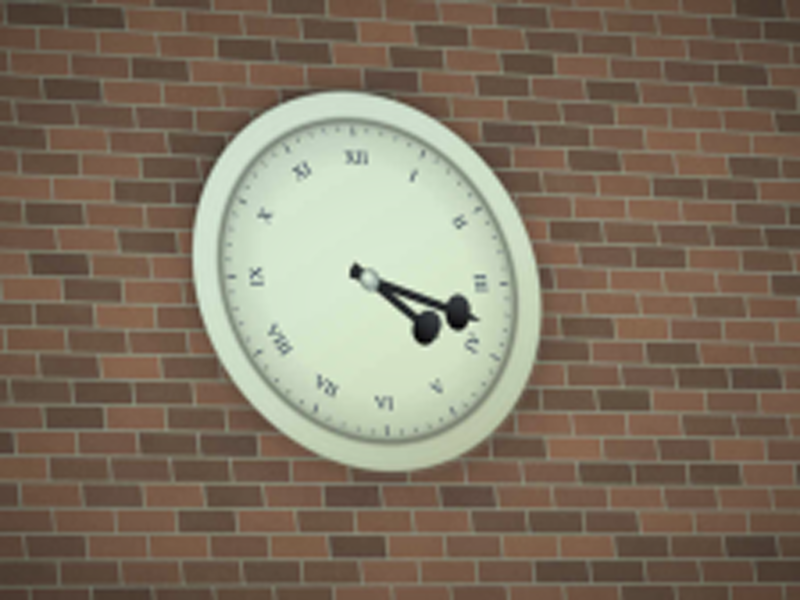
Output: **4:18**
